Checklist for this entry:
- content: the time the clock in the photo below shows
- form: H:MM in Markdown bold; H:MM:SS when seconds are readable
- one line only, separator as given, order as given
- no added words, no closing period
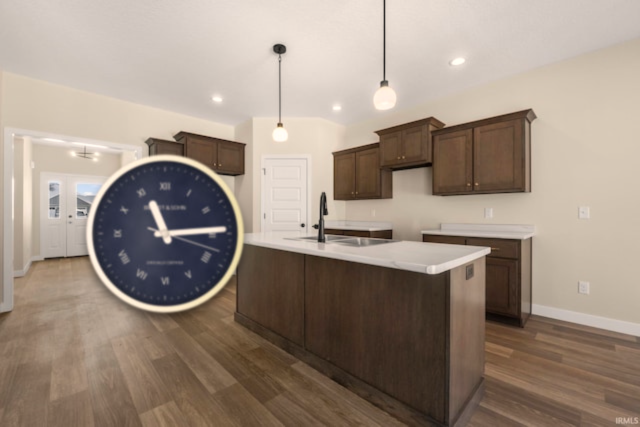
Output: **11:14:18**
